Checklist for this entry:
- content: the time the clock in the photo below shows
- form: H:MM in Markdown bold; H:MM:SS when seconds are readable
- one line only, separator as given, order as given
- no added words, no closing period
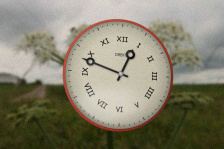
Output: **12:48**
